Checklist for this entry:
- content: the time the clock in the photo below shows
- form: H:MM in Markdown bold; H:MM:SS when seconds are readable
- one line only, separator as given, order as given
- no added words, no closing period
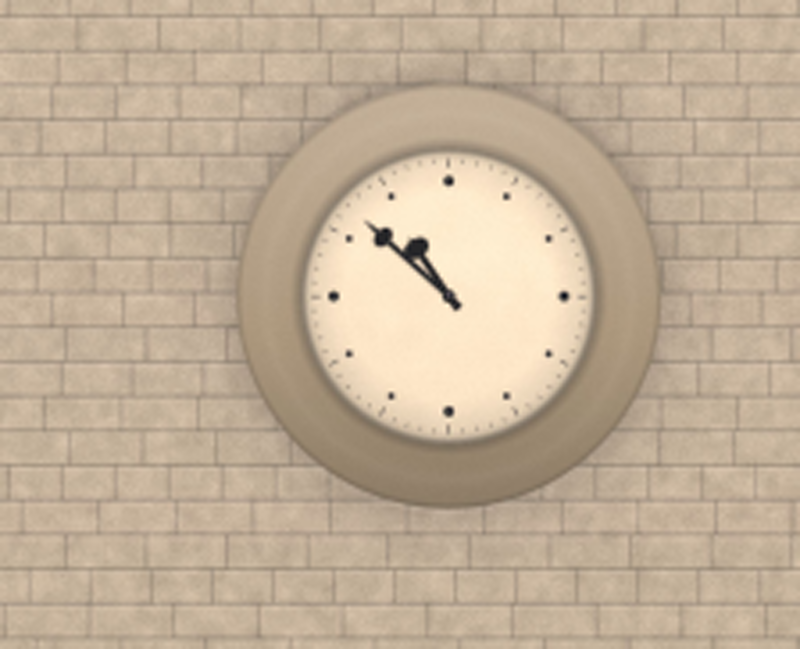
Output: **10:52**
